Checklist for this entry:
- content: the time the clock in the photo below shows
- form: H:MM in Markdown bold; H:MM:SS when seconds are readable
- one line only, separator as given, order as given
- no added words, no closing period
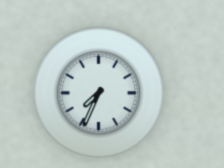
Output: **7:34**
